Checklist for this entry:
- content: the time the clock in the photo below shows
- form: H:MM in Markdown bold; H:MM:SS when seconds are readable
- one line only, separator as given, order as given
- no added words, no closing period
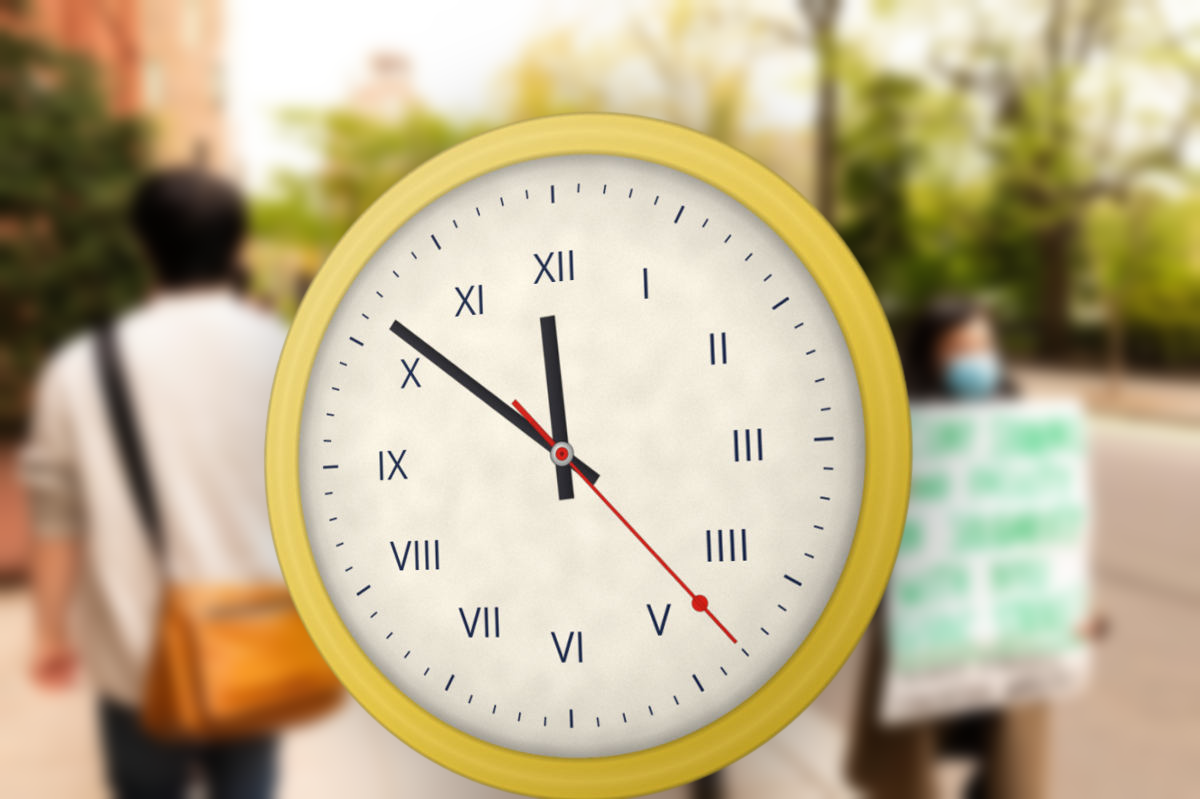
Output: **11:51:23**
